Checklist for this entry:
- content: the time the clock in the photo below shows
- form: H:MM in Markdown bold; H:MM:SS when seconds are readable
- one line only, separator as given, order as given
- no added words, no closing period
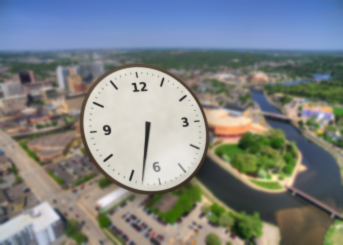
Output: **6:33**
